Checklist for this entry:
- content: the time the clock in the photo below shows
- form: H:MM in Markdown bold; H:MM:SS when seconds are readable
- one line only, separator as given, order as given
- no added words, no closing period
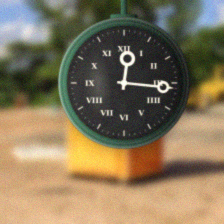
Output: **12:16**
